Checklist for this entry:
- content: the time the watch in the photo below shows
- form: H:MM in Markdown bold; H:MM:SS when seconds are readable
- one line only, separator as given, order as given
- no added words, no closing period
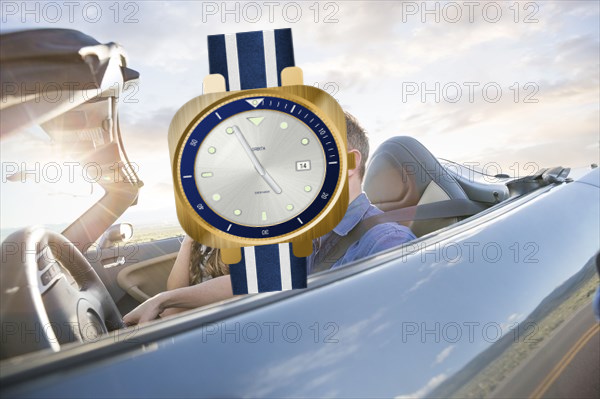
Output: **4:56**
